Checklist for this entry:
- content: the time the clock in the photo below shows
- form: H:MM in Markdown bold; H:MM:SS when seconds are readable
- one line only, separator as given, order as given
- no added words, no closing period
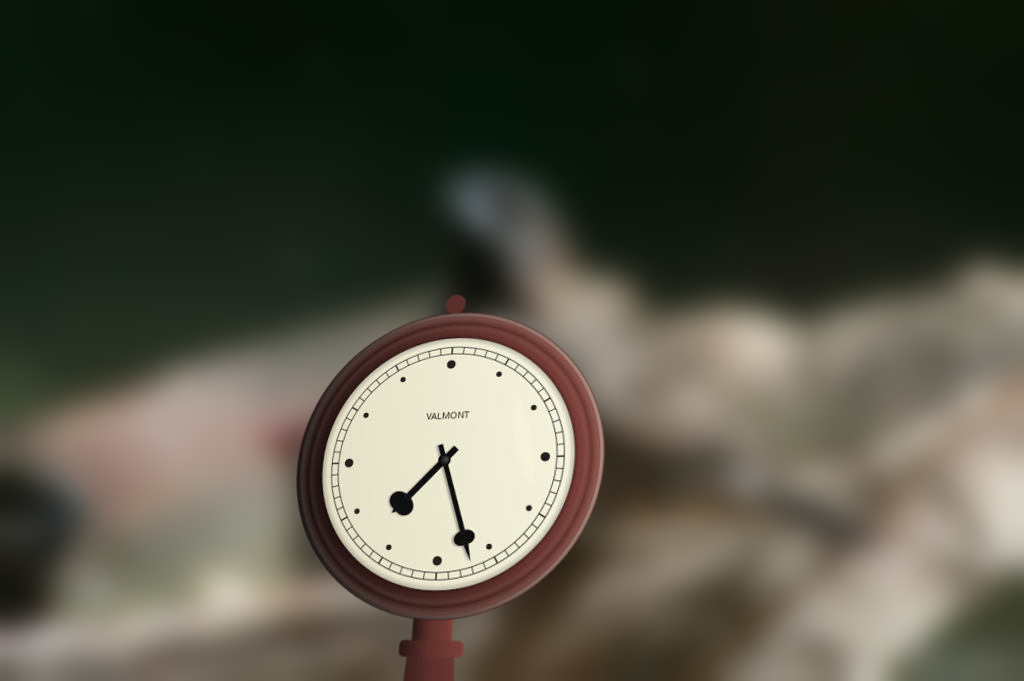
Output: **7:27**
